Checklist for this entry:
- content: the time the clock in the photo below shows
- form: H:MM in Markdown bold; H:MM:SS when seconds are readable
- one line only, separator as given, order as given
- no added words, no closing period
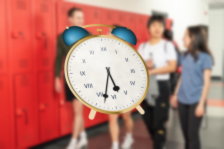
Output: **5:33**
